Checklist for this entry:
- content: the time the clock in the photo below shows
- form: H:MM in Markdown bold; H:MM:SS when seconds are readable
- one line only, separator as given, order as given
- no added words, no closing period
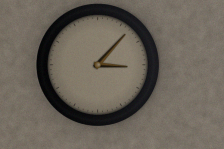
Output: **3:07**
